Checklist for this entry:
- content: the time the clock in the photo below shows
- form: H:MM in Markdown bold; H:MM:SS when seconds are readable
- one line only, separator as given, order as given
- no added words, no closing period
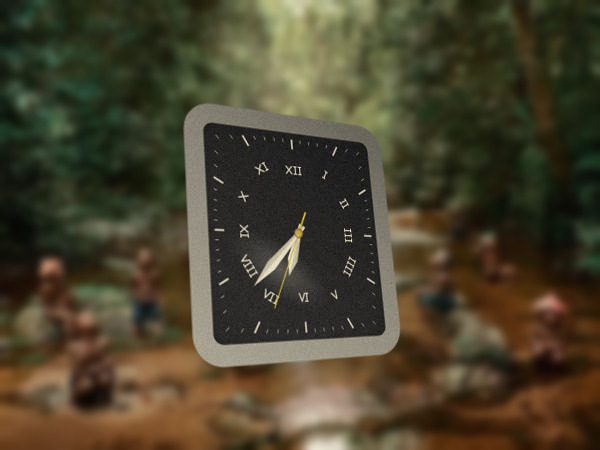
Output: **6:37:34**
